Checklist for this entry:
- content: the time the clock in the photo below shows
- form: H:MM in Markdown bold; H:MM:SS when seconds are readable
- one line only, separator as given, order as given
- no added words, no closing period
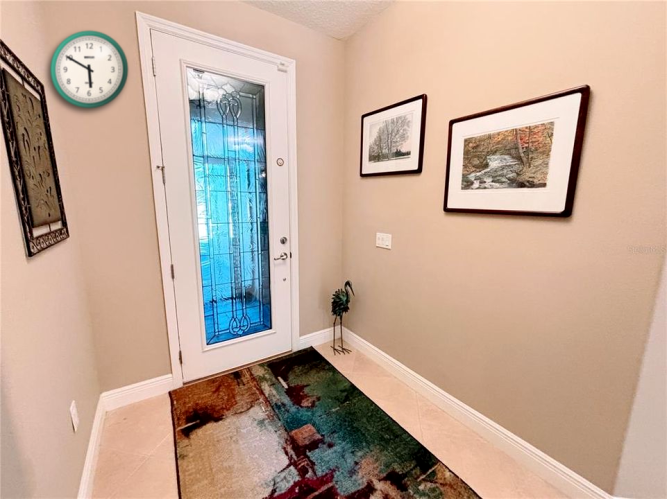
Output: **5:50**
